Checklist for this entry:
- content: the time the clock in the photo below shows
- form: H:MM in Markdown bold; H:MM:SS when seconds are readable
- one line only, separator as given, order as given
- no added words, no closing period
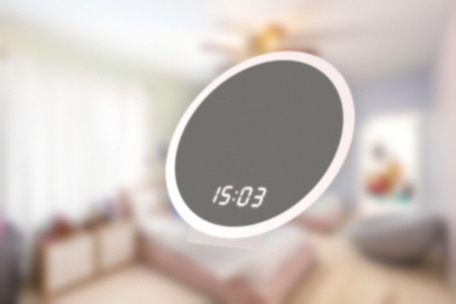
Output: **15:03**
